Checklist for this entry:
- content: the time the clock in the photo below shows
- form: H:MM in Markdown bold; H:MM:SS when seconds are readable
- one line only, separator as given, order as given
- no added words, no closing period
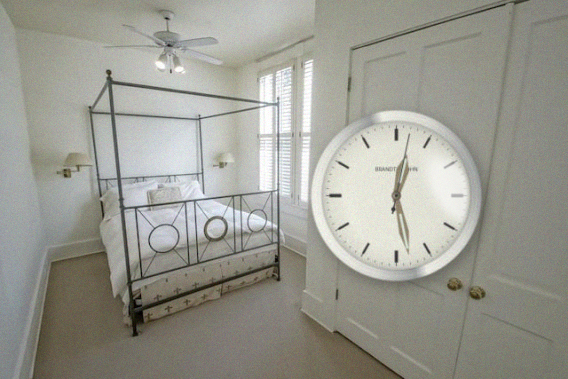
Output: **12:28:02**
